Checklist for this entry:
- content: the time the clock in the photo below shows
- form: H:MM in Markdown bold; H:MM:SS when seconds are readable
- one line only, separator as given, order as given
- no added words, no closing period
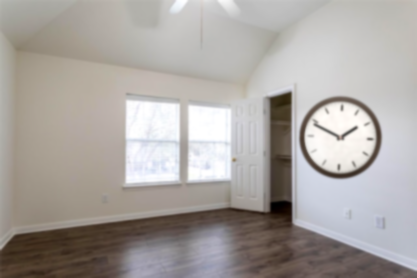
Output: **1:49**
